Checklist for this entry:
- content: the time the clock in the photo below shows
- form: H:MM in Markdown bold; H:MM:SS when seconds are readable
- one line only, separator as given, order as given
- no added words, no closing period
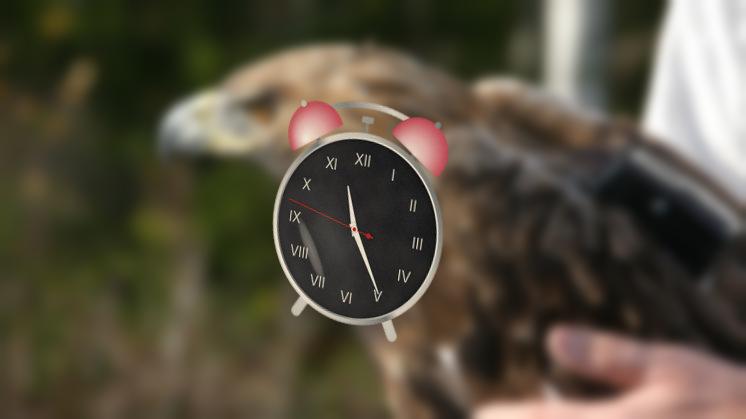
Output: **11:24:47**
